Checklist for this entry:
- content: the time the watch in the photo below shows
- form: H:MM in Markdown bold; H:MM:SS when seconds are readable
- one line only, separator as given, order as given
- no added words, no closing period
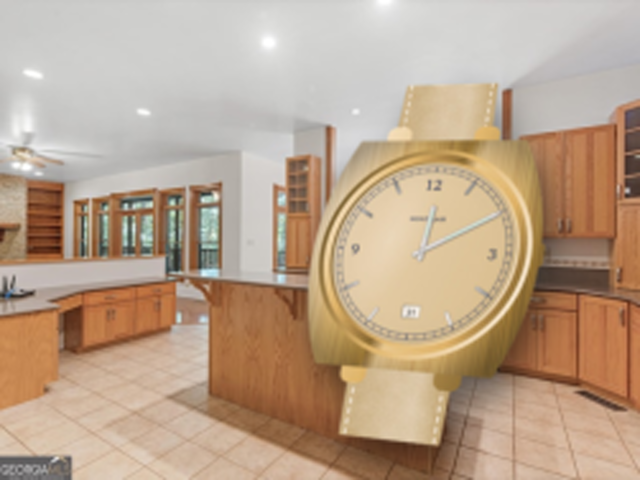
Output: **12:10**
